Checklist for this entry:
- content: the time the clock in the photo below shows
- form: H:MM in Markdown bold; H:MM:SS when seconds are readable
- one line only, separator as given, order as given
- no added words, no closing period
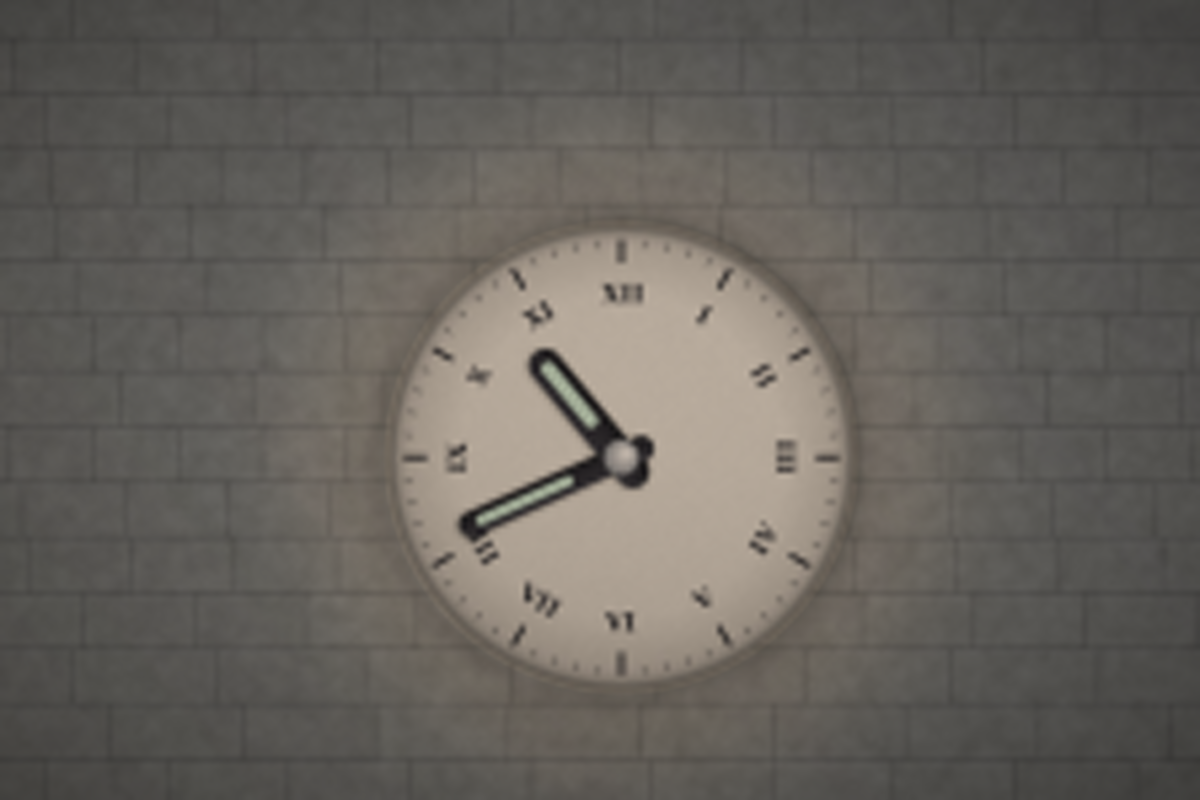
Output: **10:41**
